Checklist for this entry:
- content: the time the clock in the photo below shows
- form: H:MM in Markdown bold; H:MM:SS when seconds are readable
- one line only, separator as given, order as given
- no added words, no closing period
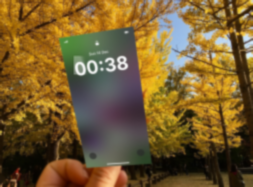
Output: **0:38**
